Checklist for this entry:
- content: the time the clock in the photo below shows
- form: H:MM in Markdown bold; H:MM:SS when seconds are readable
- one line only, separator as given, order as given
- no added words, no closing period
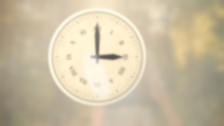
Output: **3:00**
